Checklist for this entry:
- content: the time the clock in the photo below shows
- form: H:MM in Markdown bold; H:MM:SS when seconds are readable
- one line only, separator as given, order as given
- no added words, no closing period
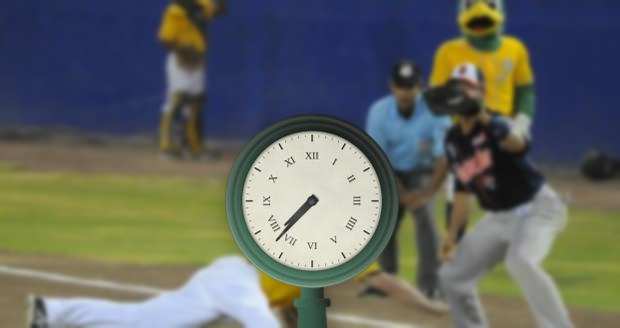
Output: **7:37**
